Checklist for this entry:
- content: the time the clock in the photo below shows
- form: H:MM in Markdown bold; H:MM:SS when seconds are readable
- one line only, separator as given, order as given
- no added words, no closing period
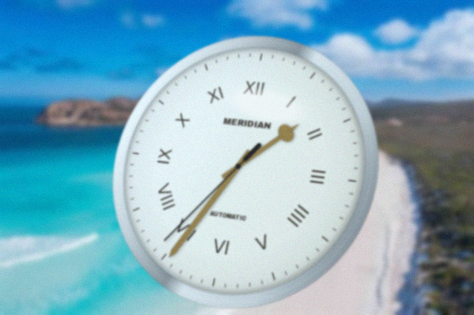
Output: **1:34:36**
